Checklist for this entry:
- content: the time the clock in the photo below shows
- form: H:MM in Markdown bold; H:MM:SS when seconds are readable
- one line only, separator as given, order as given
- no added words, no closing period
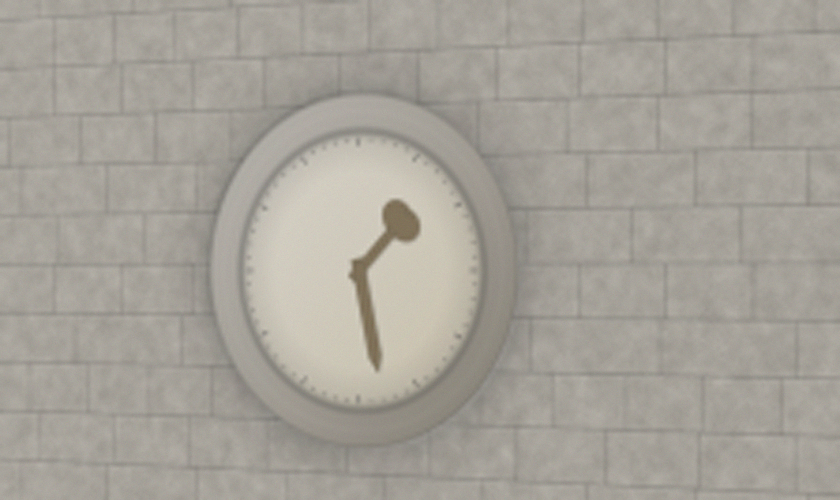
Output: **1:28**
